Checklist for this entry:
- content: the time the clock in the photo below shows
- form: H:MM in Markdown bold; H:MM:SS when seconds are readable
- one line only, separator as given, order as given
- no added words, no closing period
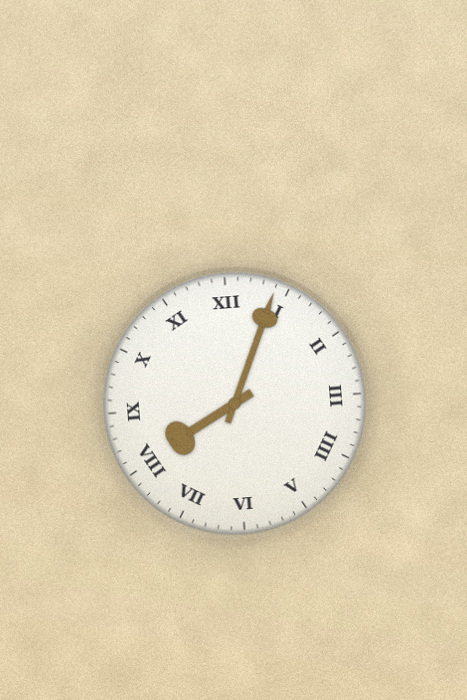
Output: **8:04**
